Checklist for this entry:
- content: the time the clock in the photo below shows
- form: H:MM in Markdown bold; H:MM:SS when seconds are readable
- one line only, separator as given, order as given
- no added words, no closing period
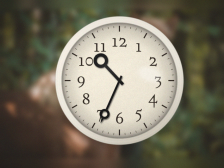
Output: **10:34**
